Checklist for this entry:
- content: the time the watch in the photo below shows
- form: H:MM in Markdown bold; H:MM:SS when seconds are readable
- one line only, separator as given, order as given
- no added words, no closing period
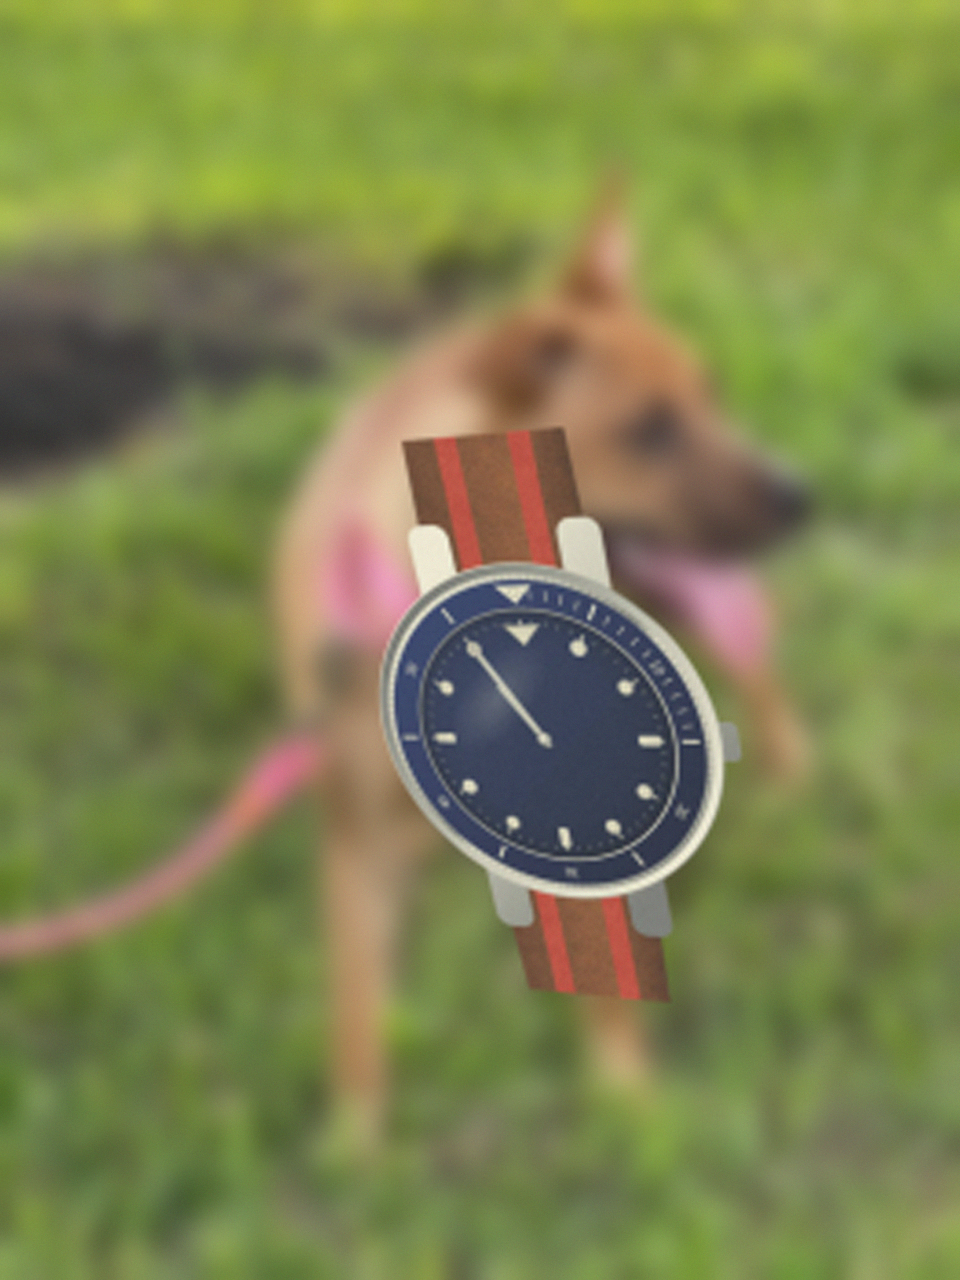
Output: **10:55**
